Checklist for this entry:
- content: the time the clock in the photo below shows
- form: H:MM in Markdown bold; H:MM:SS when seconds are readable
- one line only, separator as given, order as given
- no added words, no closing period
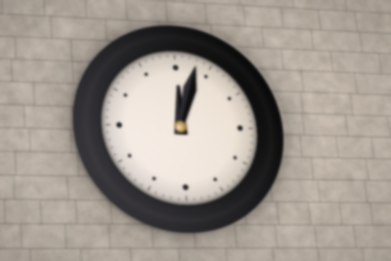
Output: **12:03**
